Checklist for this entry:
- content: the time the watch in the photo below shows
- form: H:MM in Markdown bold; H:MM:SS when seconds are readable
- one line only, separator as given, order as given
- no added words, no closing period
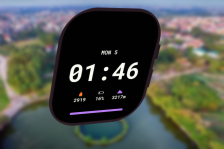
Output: **1:46**
